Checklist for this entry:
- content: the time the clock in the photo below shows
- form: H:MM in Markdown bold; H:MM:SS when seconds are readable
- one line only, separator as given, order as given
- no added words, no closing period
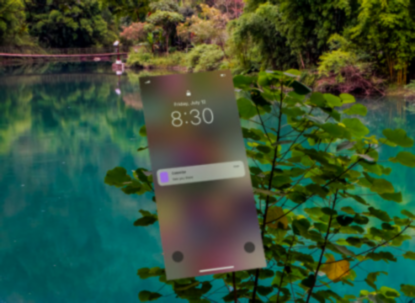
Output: **8:30**
